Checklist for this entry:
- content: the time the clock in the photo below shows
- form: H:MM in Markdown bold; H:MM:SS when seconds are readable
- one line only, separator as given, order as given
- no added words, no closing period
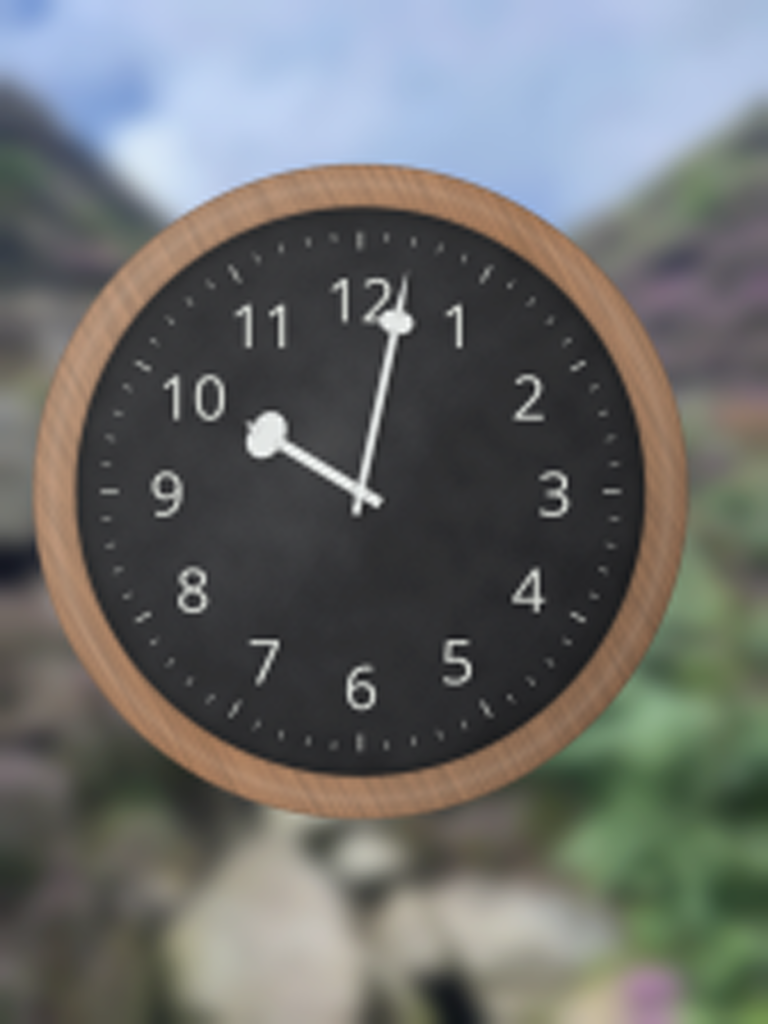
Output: **10:02**
